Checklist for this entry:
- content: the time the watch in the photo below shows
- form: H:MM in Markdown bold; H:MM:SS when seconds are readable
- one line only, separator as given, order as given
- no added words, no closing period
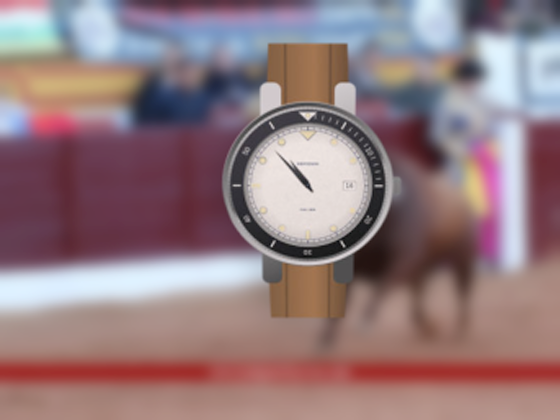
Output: **10:53**
